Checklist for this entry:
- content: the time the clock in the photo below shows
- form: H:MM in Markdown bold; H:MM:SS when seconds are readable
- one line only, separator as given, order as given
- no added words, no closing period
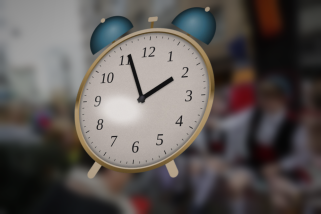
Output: **1:56**
